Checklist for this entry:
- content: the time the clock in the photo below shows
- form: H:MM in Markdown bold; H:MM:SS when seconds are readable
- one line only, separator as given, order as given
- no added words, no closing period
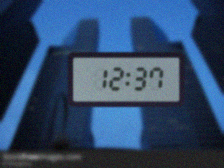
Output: **12:37**
